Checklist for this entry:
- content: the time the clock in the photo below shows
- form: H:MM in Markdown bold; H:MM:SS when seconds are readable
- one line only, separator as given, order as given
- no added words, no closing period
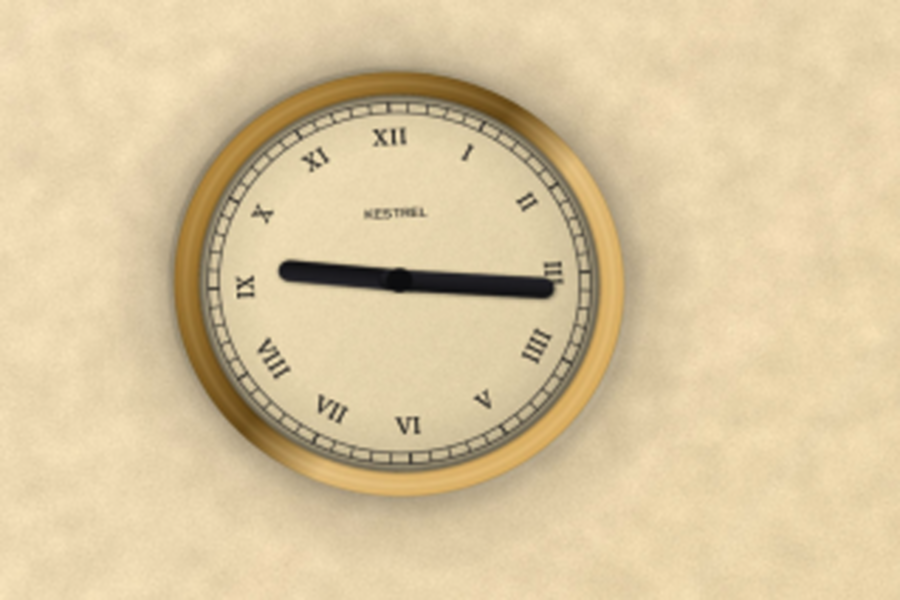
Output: **9:16**
